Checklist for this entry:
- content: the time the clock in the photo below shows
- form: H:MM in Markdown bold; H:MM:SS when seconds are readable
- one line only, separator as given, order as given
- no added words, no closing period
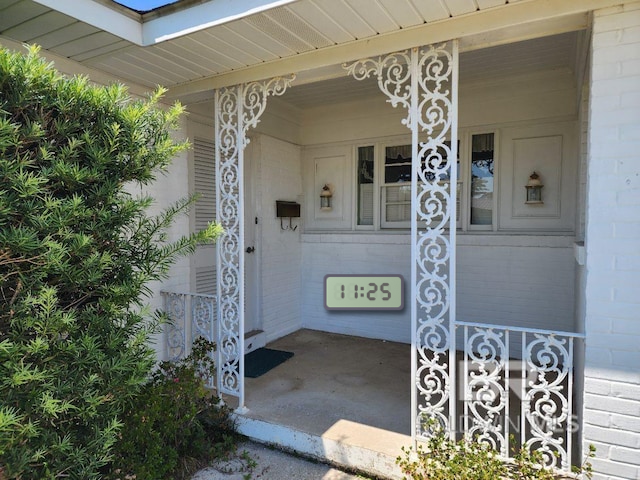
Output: **11:25**
